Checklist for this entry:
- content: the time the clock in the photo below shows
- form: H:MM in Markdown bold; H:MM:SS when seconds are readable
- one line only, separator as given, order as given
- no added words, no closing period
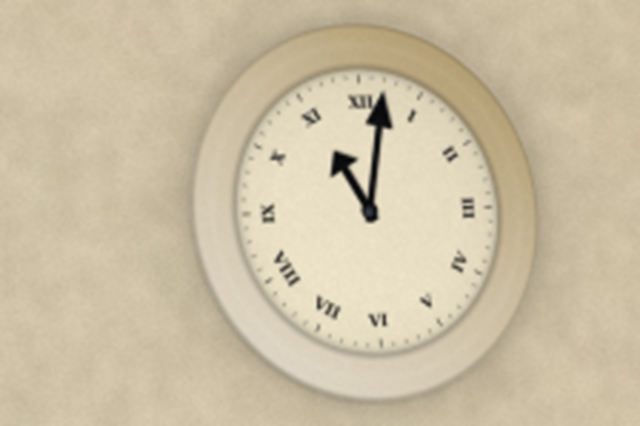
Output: **11:02**
